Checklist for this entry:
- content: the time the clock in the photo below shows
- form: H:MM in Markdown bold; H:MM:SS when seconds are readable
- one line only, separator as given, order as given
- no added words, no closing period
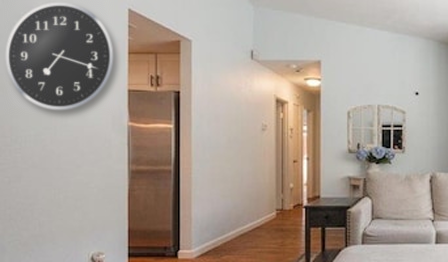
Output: **7:18**
